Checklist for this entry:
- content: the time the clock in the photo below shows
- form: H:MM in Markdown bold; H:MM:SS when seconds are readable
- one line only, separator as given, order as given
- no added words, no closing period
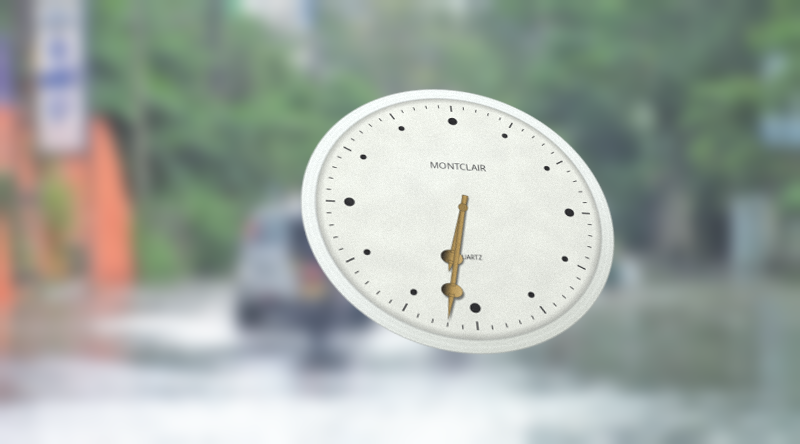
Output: **6:32**
